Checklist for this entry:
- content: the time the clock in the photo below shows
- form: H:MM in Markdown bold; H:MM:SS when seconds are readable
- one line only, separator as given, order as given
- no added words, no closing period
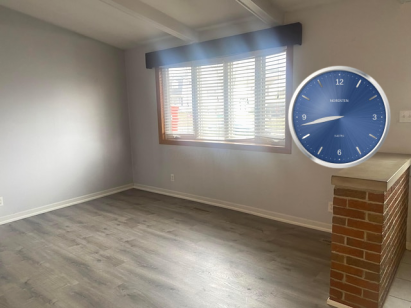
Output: **8:43**
